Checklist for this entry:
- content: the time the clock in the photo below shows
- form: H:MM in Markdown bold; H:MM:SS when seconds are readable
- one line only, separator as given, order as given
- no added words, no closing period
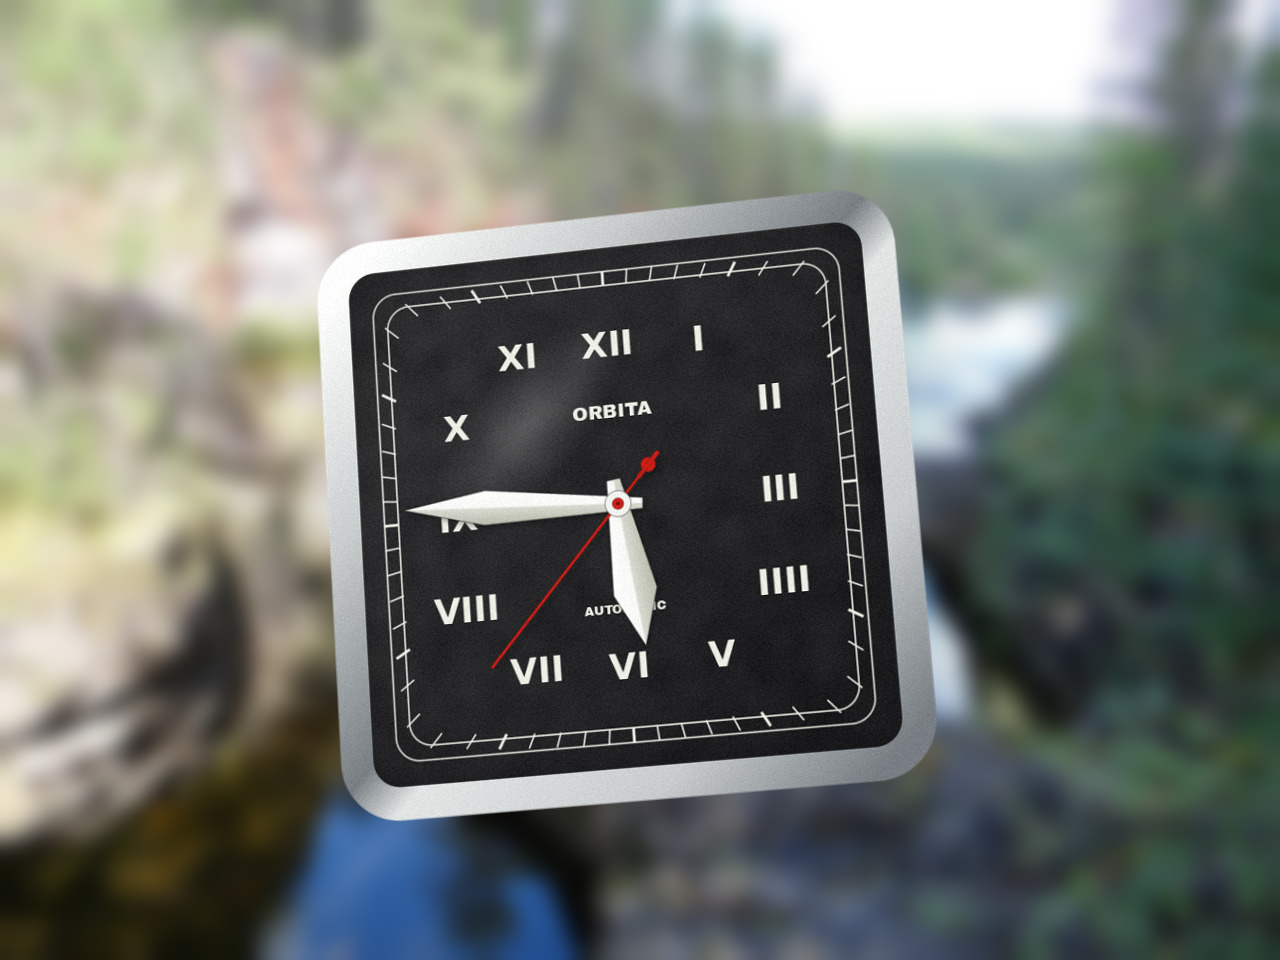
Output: **5:45:37**
